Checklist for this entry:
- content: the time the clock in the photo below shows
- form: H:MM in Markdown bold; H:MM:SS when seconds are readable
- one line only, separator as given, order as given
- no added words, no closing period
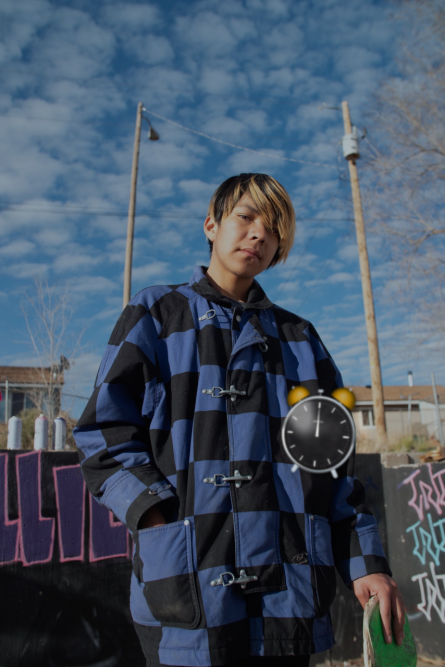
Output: **12:00**
